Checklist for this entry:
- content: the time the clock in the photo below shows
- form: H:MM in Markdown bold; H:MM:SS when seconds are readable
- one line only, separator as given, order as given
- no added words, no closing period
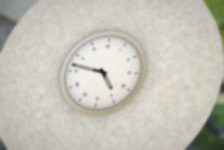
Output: **4:47**
